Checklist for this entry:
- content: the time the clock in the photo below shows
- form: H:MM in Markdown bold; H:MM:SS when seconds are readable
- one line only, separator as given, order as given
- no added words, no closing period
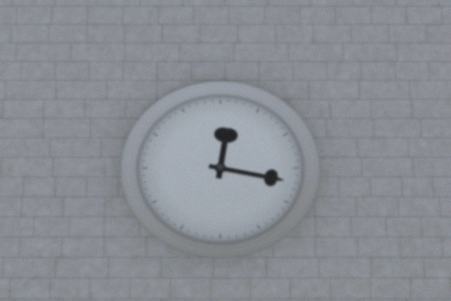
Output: **12:17**
